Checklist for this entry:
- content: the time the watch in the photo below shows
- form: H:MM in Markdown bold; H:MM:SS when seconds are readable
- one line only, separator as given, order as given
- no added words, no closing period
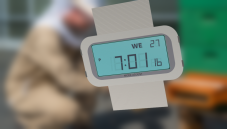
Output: **7:01:16**
